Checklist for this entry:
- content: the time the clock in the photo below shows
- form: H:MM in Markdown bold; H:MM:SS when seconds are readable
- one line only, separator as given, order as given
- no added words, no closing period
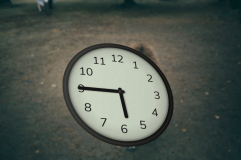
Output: **5:45**
